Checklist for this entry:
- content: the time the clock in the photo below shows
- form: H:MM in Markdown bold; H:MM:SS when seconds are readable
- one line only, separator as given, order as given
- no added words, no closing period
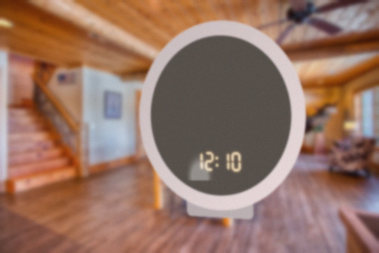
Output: **12:10**
